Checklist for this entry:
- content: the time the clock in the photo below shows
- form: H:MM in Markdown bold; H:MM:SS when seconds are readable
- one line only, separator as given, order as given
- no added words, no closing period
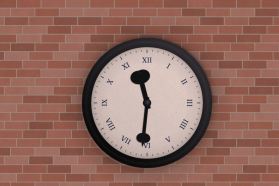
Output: **11:31**
